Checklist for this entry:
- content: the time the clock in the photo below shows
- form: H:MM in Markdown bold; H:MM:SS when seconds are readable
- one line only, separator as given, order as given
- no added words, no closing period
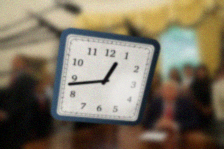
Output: **12:43**
